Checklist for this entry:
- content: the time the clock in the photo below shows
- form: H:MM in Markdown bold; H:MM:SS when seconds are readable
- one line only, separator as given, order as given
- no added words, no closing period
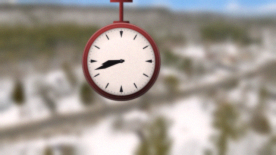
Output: **8:42**
